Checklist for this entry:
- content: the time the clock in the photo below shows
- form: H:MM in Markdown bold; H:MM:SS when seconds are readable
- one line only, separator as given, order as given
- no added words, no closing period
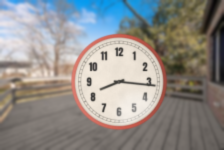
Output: **8:16**
